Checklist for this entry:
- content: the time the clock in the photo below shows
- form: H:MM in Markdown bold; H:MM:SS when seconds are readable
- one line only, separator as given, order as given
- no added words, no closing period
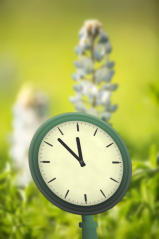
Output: **11:53**
